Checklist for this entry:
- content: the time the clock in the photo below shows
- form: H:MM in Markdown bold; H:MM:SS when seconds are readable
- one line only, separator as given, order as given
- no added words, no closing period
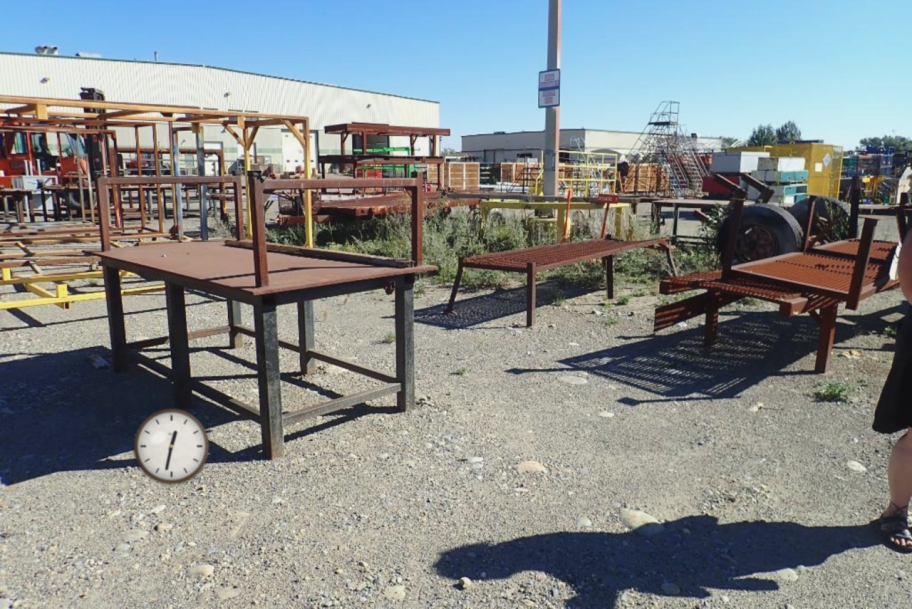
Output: **12:32**
